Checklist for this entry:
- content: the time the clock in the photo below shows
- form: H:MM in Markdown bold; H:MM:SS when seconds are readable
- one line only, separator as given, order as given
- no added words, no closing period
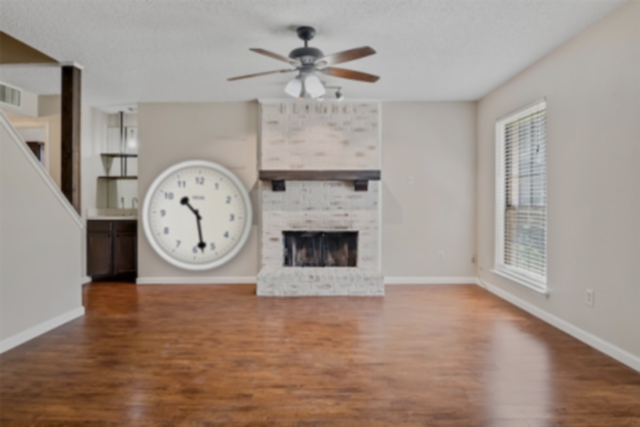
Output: **10:28**
